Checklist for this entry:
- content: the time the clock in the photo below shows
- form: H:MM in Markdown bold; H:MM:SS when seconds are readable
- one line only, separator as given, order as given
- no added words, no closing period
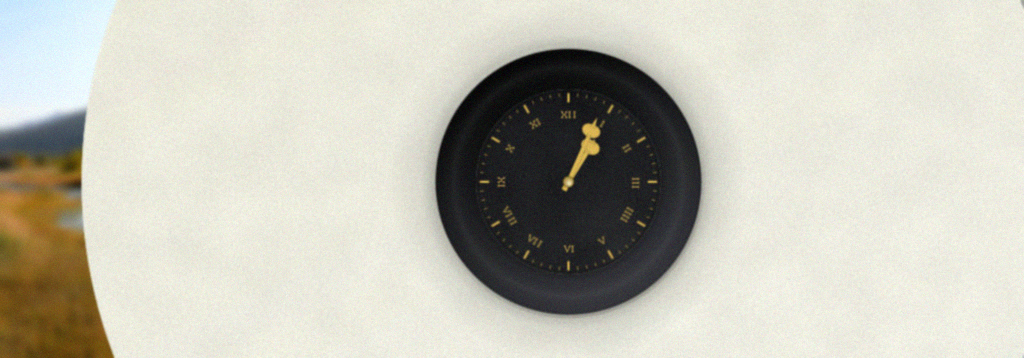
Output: **1:04**
